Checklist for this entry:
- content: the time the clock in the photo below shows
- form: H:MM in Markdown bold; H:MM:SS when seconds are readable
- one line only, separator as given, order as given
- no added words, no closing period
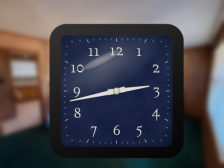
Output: **2:43**
